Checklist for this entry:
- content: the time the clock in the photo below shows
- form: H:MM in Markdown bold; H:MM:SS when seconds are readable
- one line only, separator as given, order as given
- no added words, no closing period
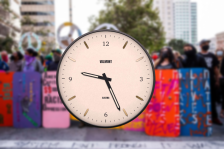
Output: **9:26**
